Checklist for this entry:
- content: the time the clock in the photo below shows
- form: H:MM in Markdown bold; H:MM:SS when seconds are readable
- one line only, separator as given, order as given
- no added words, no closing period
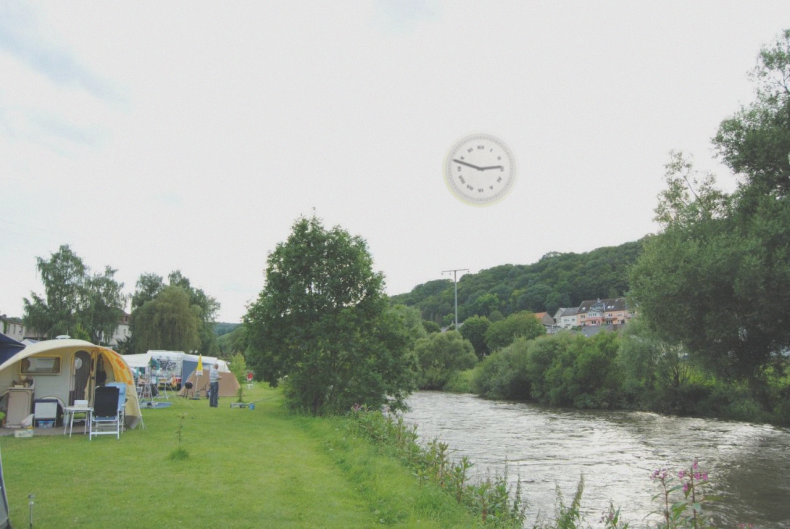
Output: **2:48**
